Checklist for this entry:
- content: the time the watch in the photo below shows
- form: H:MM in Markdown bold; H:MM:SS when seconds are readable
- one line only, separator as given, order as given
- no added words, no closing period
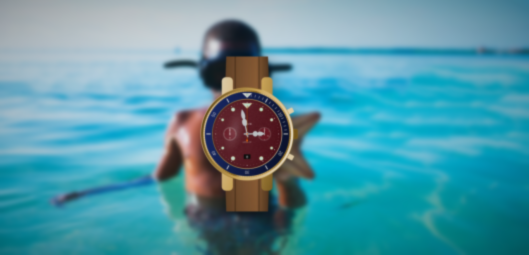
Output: **2:58**
